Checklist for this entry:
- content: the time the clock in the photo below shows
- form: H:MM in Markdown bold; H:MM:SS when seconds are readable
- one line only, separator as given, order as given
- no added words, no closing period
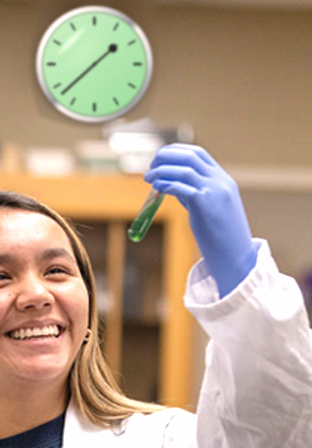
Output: **1:38**
